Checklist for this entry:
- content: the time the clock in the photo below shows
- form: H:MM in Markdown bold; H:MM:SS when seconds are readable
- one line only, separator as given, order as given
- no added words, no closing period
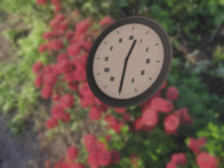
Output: **12:30**
